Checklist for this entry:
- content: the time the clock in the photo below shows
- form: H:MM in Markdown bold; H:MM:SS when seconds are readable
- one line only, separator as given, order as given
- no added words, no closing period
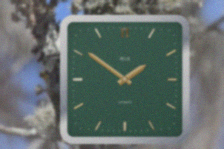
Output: **1:51**
